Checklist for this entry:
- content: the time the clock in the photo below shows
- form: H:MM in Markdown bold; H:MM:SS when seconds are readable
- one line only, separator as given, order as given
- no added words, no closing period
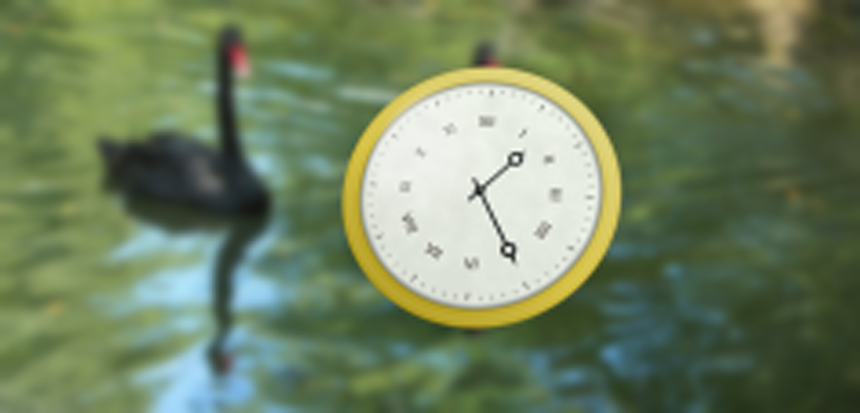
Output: **1:25**
